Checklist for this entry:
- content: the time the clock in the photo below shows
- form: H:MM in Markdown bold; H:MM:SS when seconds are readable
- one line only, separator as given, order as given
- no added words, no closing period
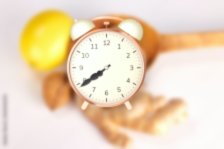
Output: **7:39**
